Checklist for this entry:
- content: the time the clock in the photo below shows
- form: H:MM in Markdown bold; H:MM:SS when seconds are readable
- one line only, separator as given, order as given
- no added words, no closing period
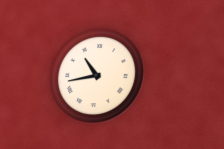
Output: **10:43**
